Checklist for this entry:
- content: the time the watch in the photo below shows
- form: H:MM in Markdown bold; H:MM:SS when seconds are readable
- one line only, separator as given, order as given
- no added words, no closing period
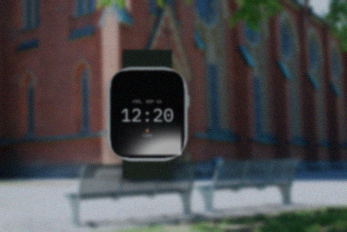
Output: **12:20**
